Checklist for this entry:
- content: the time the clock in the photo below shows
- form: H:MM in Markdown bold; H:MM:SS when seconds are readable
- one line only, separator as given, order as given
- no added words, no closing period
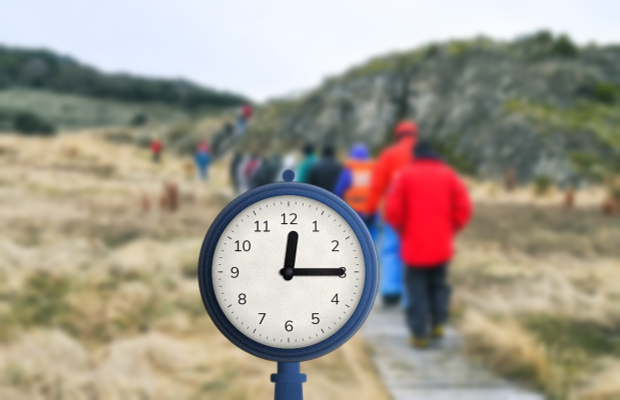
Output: **12:15**
